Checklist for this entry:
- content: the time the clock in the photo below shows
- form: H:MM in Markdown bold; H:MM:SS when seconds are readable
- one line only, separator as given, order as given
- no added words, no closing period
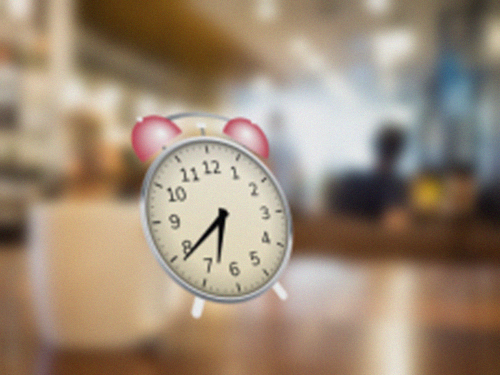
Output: **6:39**
